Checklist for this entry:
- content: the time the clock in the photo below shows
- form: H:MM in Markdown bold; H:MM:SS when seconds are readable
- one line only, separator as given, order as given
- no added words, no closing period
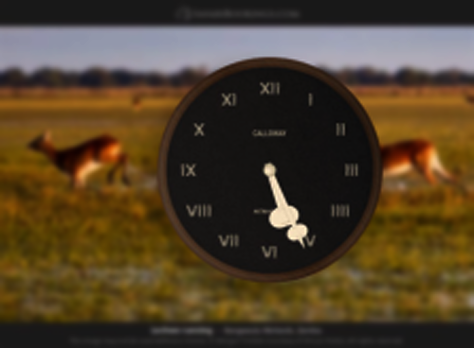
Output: **5:26**
